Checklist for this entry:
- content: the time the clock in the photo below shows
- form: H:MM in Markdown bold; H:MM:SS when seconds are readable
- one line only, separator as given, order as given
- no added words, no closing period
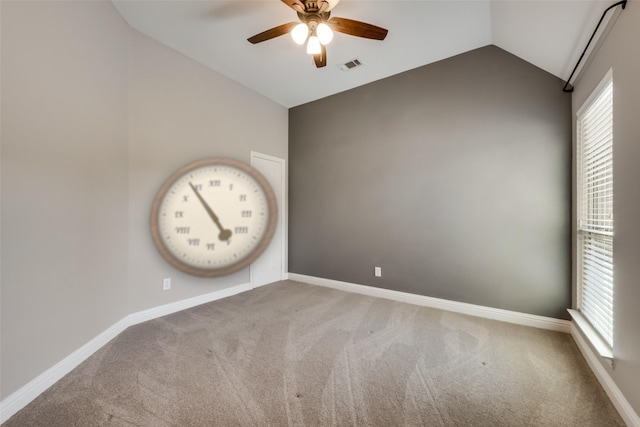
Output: **4:54**
